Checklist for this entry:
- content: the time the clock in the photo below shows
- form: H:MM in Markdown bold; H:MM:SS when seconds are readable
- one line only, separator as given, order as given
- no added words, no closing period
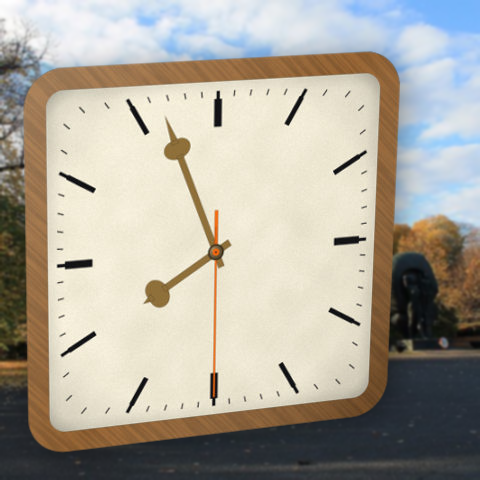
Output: **7:56:30**
